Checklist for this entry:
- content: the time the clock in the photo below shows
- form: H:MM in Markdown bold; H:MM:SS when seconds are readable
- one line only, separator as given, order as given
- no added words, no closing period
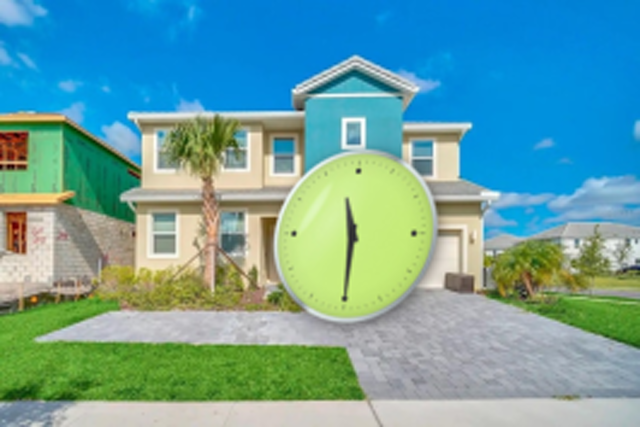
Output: **11:30**
